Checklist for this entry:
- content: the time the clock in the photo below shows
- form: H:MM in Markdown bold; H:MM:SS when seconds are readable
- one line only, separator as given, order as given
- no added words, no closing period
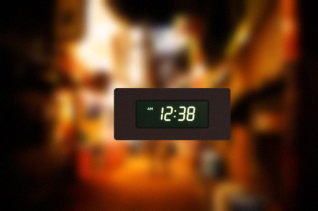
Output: **12:38**
